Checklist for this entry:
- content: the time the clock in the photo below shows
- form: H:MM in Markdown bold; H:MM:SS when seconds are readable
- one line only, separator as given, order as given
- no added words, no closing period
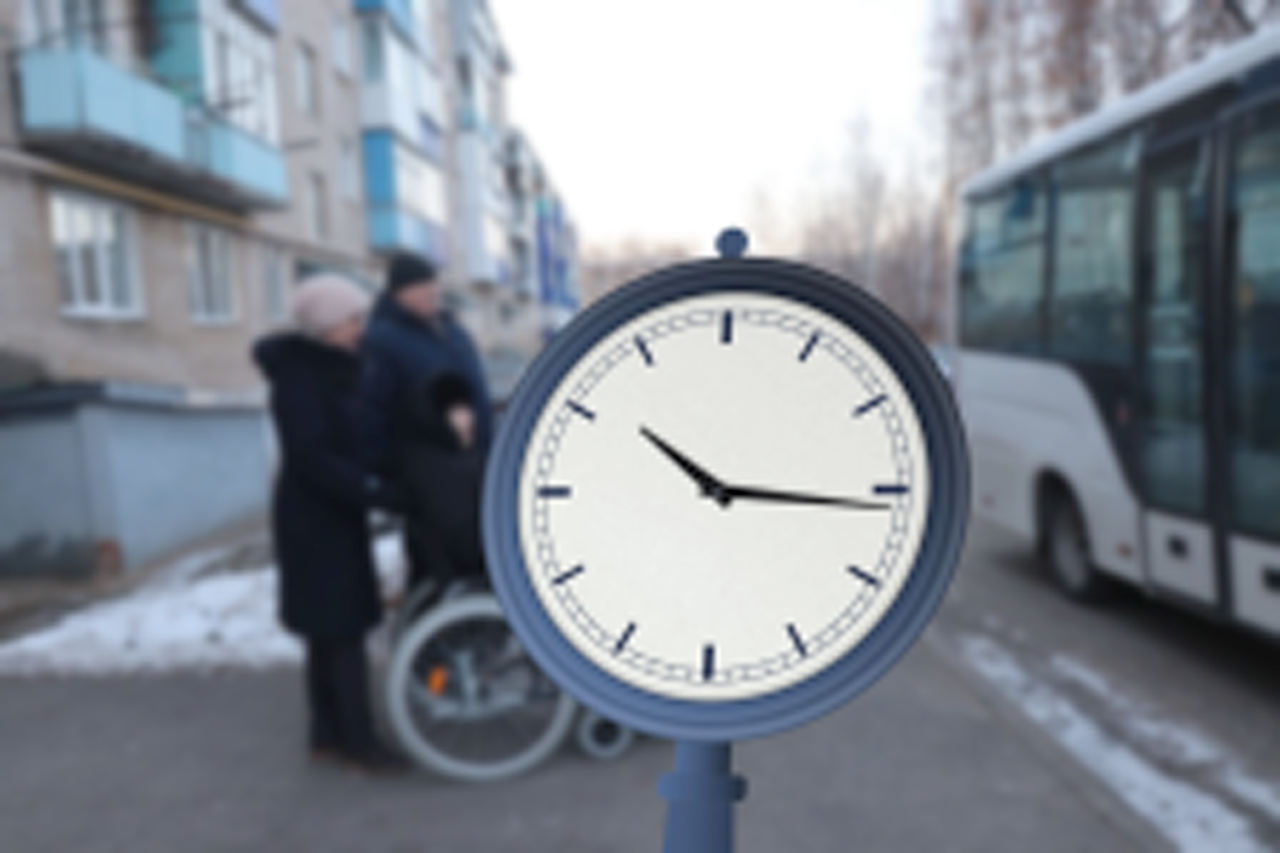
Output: **10:16**
